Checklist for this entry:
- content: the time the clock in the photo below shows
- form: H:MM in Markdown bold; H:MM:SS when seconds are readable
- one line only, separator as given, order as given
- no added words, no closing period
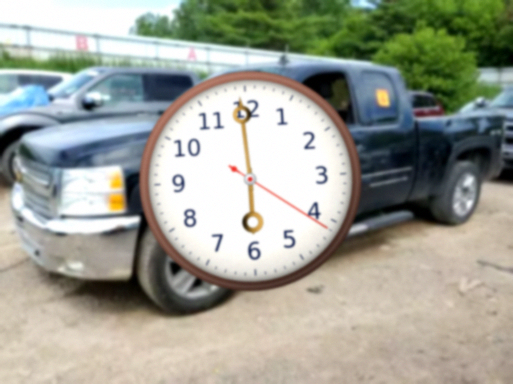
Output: **5:59:21**
